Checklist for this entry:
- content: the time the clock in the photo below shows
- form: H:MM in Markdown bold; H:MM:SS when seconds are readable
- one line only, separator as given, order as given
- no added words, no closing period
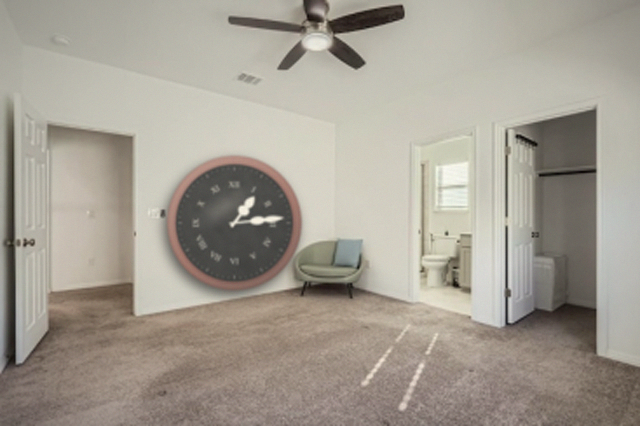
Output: **1:14**
